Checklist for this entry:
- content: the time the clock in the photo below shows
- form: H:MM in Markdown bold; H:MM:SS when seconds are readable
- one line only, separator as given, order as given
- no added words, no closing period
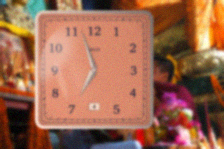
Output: **6:57**
